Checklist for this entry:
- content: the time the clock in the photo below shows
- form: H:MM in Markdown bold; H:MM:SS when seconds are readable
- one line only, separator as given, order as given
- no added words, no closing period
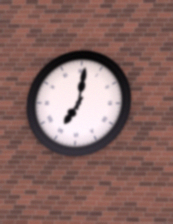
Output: **7:01**
